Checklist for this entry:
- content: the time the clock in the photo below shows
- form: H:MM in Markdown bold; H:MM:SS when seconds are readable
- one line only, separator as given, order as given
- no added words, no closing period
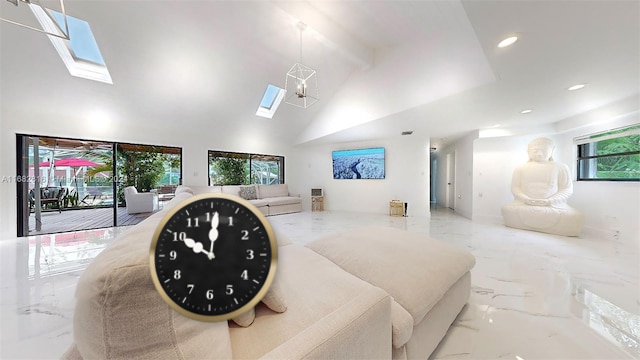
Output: **10:01**
